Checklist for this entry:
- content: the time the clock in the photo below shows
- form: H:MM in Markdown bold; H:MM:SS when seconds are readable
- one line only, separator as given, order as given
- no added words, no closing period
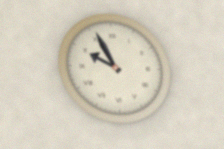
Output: **9:56**
